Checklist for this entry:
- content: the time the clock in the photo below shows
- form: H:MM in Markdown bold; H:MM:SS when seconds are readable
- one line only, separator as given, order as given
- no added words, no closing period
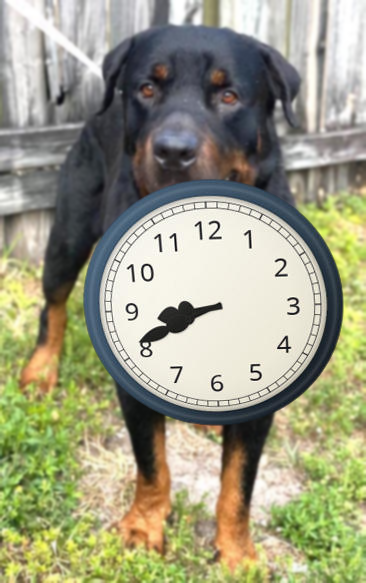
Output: **8:41**
